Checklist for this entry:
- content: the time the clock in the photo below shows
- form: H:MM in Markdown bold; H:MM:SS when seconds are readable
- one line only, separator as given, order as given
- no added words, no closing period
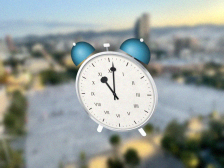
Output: **11:01**
